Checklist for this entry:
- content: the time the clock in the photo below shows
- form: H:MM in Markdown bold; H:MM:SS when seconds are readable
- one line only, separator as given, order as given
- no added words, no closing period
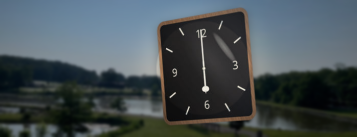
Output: **6:00**
